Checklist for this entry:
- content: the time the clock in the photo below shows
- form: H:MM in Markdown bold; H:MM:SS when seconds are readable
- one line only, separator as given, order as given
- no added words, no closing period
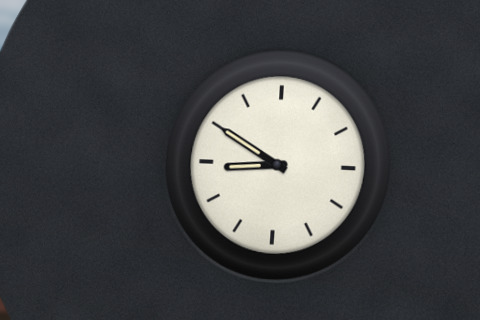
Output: **8:50**
